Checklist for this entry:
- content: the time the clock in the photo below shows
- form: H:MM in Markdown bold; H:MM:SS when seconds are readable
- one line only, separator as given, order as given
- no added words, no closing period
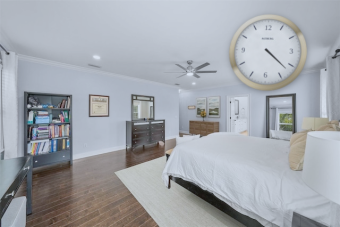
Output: **4:22**
